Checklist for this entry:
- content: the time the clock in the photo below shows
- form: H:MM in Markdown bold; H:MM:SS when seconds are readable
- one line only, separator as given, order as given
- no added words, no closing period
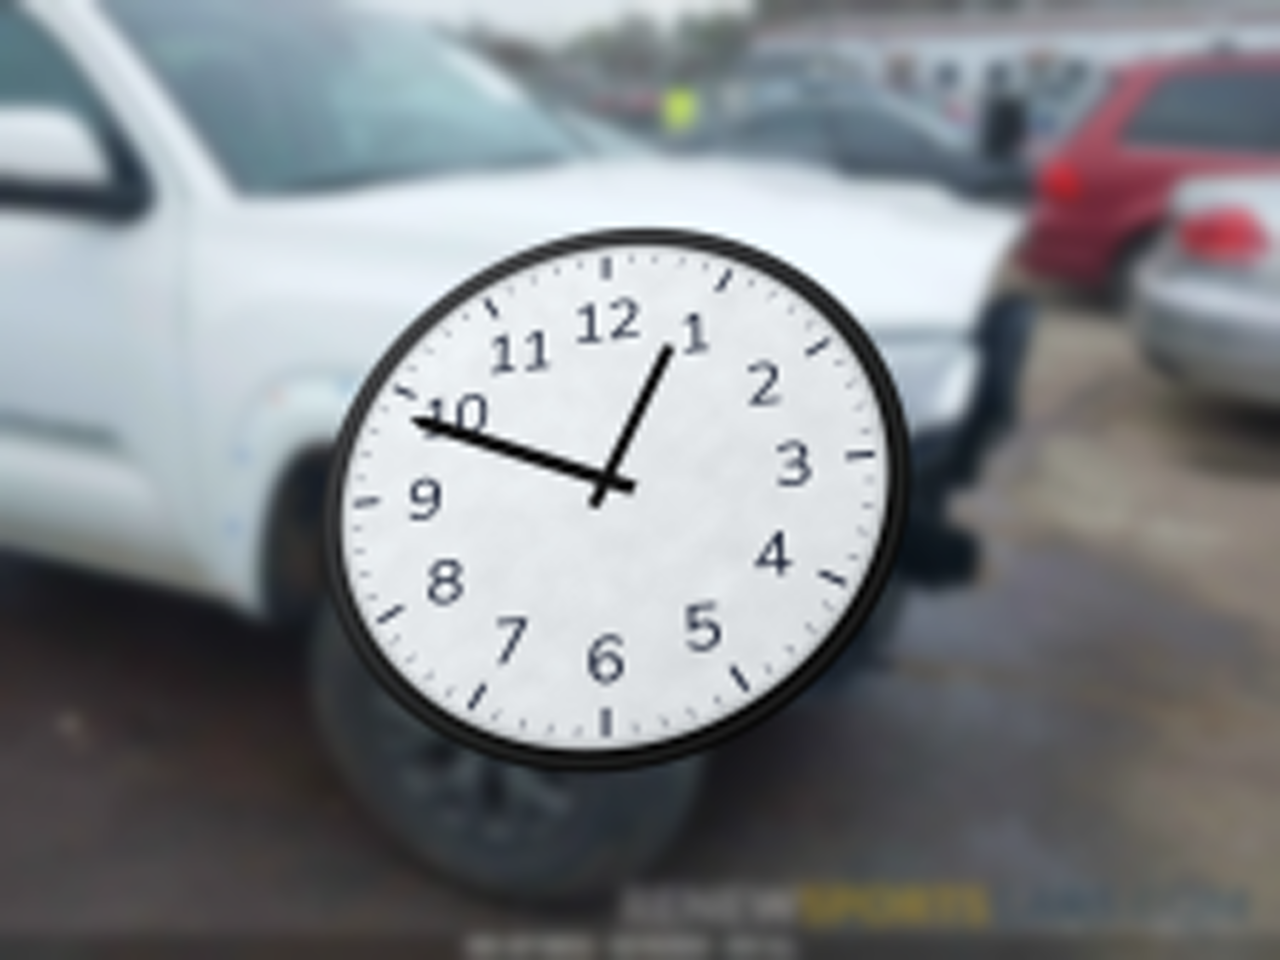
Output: **12:49**
